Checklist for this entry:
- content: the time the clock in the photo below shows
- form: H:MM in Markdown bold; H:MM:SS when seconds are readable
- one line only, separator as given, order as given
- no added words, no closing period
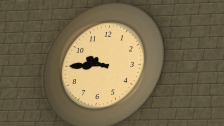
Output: **9:45**
